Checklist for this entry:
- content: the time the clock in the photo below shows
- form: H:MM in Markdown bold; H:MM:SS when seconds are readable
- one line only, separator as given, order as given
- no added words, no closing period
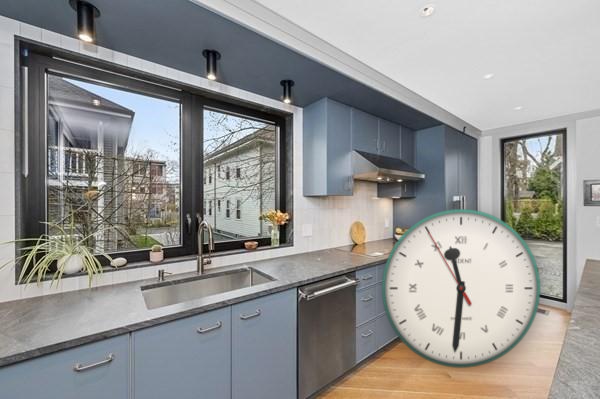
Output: **11:30:55**
